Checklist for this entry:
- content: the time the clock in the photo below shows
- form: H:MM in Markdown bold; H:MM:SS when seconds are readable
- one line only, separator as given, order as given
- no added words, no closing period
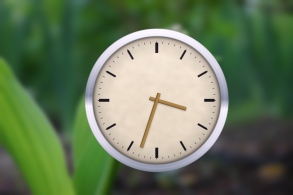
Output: **3:33**
